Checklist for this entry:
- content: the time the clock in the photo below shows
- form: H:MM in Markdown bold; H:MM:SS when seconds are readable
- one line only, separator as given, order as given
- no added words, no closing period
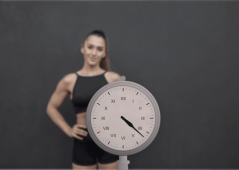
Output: **4:22**
